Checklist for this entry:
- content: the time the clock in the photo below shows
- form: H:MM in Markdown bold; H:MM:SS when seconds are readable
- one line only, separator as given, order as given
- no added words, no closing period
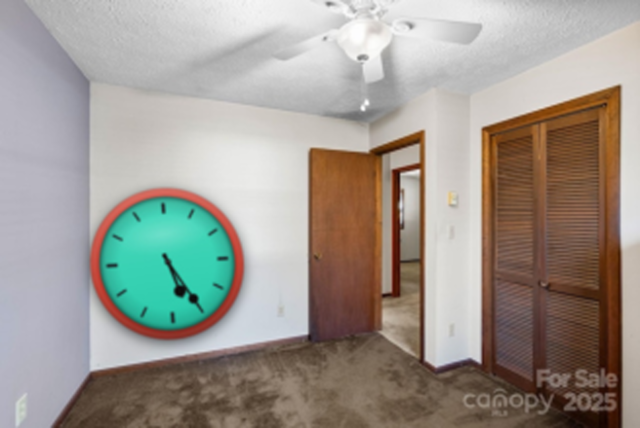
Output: **5:25**
